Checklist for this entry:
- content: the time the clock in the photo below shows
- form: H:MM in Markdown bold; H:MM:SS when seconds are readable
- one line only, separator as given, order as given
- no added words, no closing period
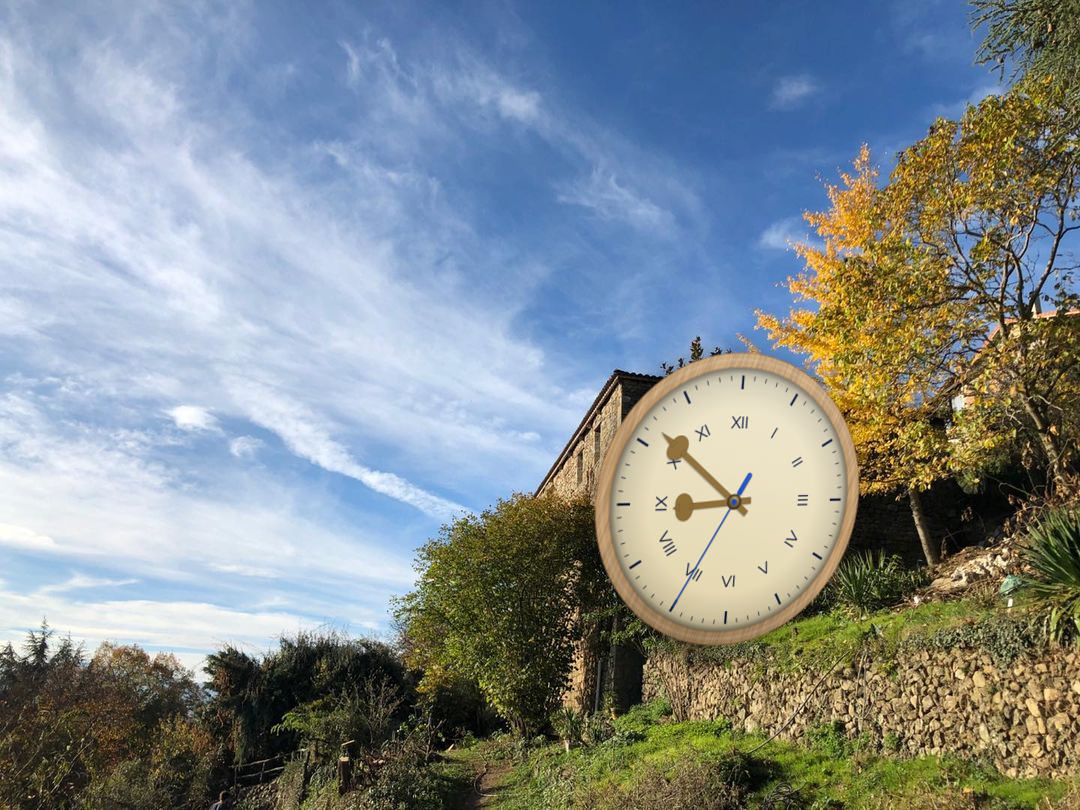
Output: **8:51:35**
